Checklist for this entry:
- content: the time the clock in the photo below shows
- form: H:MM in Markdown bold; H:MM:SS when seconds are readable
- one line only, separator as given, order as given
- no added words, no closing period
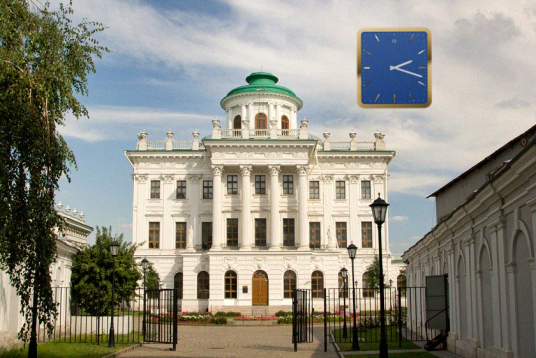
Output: **2:18**
